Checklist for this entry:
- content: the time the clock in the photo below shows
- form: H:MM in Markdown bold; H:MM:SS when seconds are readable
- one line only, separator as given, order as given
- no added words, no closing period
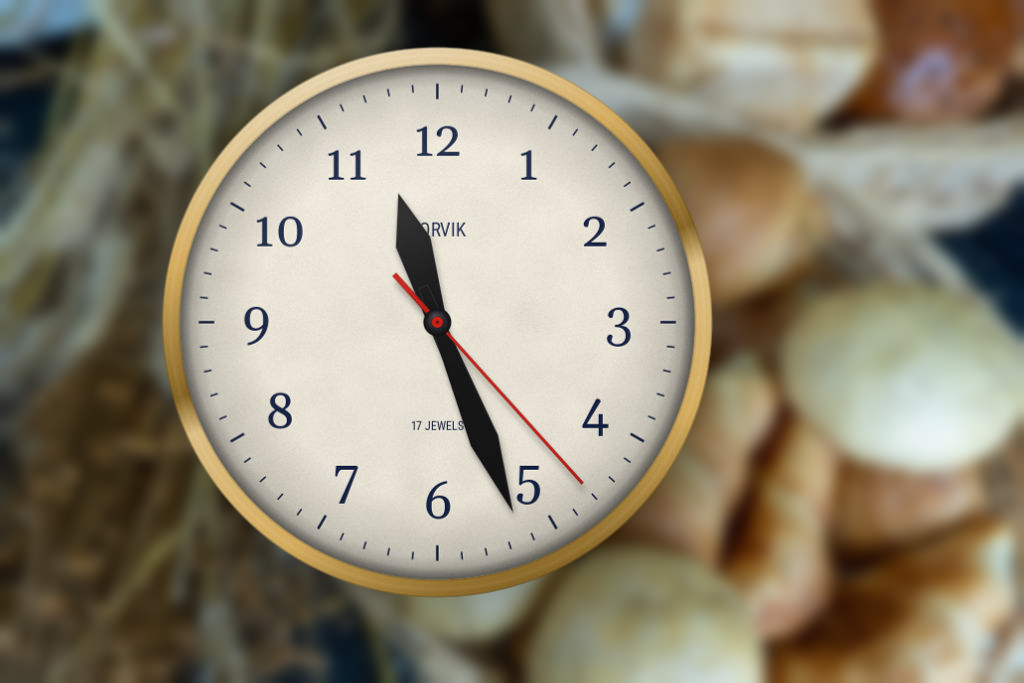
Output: **11:26:23**
